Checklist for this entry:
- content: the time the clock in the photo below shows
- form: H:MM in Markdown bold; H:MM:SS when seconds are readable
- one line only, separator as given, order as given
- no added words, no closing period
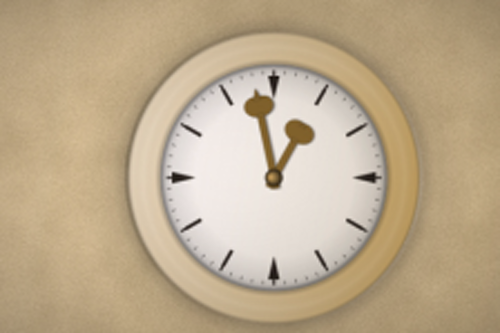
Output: **12:58**
